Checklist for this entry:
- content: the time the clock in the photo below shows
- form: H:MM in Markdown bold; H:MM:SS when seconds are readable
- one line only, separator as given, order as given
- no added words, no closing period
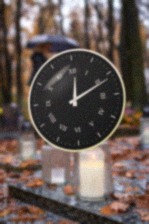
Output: **12:11**
